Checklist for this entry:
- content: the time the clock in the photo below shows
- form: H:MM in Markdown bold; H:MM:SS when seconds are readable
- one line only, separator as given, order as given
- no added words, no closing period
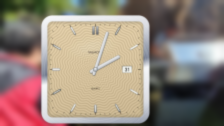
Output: **2:03**
